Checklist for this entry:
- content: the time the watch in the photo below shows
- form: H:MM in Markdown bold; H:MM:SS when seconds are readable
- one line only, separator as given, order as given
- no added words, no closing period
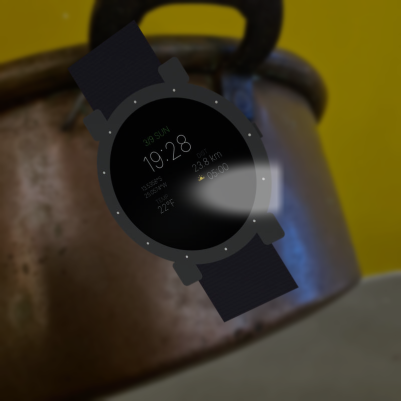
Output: **19:28**
